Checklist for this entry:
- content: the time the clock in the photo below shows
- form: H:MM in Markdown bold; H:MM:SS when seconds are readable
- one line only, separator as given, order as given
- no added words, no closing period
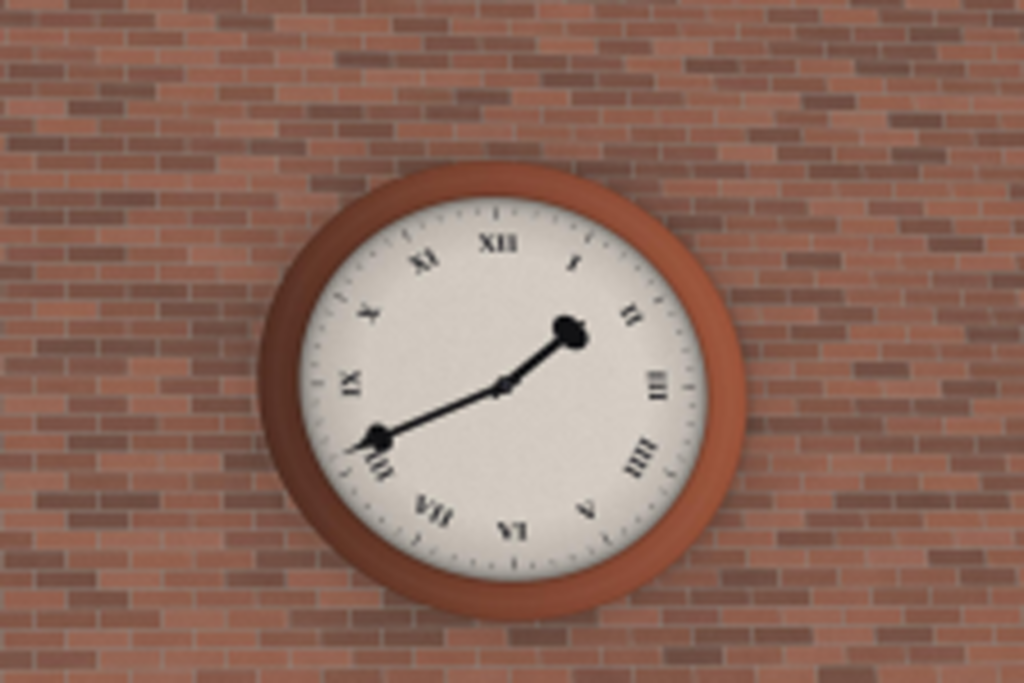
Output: **1:41**
